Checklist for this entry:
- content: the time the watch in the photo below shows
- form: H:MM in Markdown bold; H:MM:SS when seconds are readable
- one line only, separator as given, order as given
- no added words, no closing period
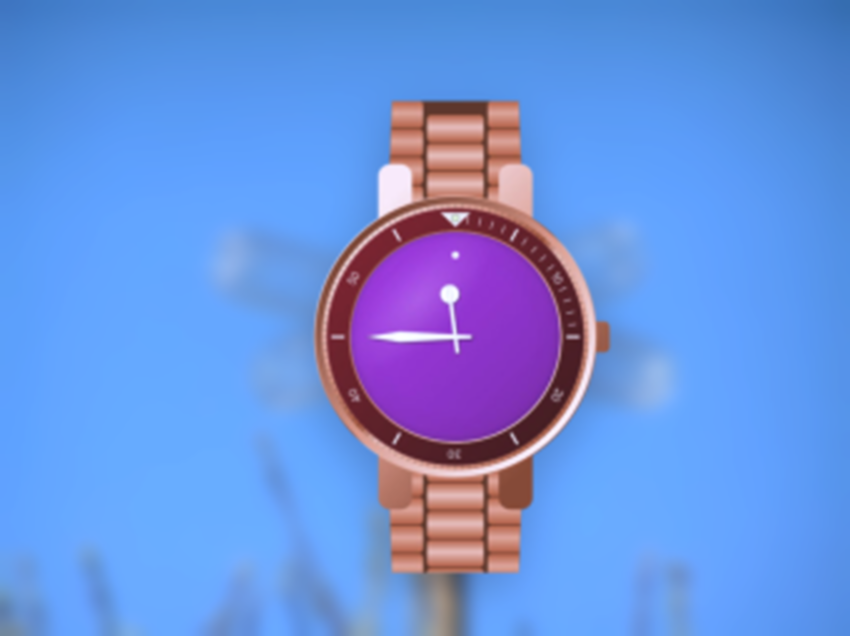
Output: **11:45**
